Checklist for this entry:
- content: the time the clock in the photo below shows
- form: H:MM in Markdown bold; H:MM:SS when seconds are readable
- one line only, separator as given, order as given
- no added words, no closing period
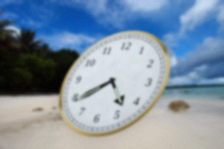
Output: **4:39**
